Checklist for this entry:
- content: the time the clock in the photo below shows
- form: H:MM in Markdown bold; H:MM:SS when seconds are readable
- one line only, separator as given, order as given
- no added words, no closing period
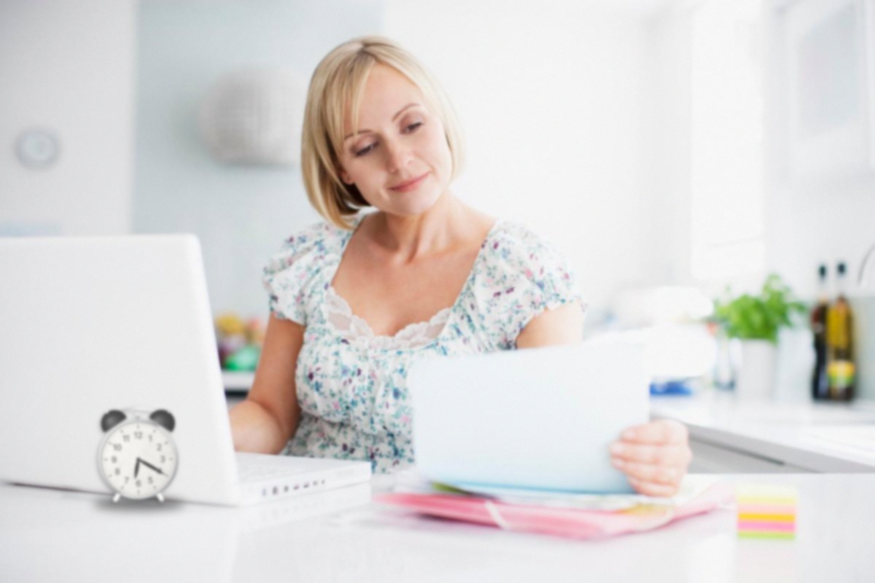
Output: **6:20**
